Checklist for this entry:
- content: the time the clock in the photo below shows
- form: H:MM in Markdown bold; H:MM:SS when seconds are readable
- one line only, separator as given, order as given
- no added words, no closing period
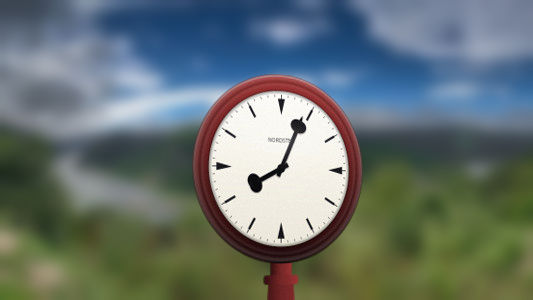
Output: **8:04**
